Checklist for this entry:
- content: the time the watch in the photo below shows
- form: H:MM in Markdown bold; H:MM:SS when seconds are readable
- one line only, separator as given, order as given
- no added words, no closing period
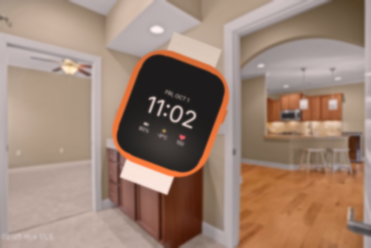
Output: **11:02**
